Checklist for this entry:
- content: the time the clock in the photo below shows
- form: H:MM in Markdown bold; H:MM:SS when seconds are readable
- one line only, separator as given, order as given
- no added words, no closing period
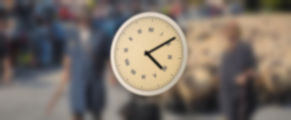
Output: **4:09**
